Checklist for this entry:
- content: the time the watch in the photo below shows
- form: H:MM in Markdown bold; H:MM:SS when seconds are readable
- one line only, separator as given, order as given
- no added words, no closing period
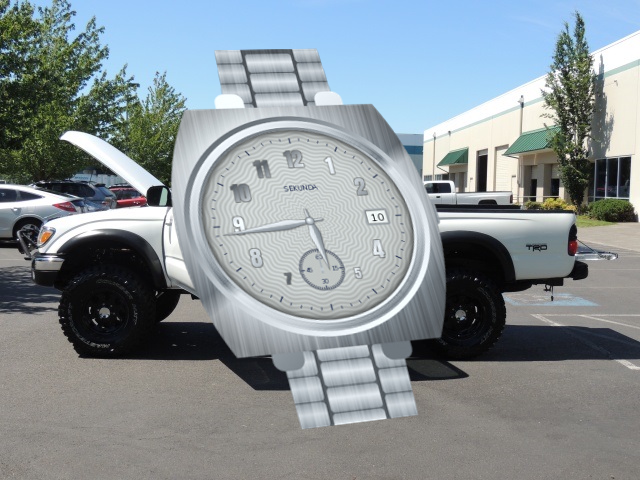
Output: **5:44**
